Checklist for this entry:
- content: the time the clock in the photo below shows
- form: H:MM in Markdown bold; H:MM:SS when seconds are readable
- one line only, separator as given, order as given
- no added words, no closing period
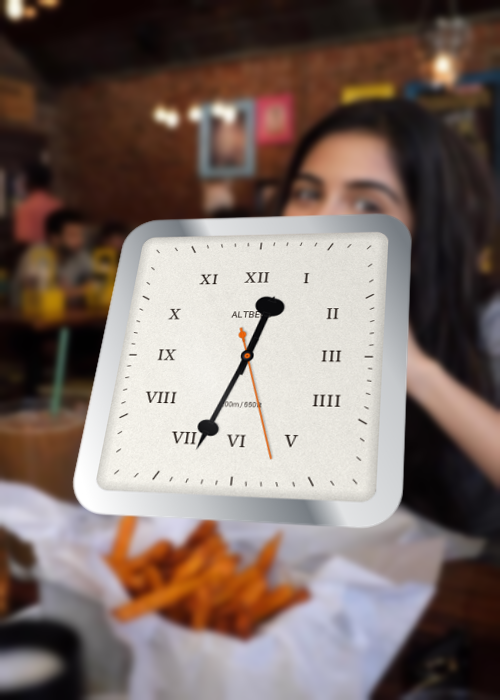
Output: **12:33:27**
